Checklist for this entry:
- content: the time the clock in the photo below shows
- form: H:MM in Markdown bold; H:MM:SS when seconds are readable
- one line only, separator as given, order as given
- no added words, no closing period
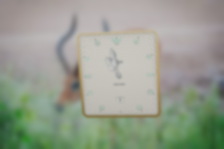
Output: **10:58**
